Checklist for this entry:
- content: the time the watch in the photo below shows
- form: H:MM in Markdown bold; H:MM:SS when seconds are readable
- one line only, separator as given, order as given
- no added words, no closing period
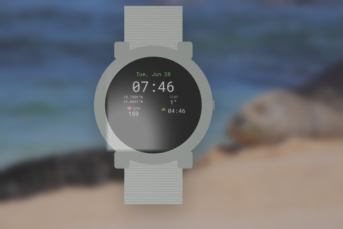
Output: **7:46**
